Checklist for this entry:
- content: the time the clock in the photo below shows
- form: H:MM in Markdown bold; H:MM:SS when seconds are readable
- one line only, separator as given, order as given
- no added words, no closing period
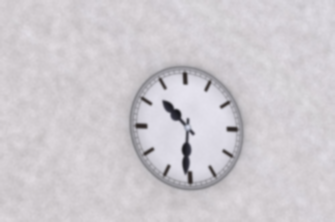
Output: **10:31**
